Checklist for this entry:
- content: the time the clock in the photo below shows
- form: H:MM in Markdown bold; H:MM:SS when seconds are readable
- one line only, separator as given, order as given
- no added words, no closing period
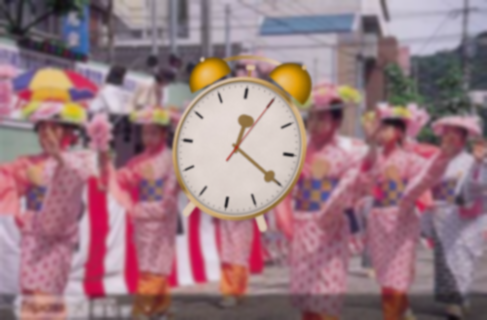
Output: **12:20:05**
